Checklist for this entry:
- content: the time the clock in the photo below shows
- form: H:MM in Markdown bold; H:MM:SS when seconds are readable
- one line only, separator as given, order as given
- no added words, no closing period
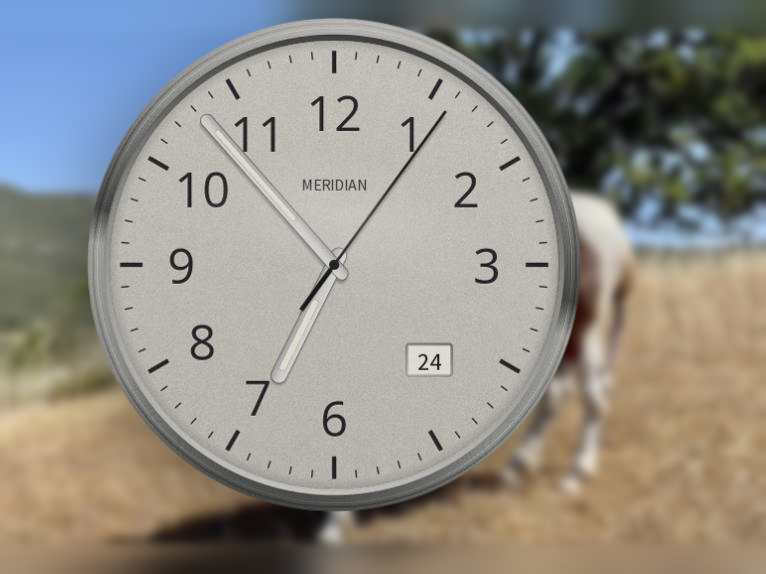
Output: **6:53:06**
